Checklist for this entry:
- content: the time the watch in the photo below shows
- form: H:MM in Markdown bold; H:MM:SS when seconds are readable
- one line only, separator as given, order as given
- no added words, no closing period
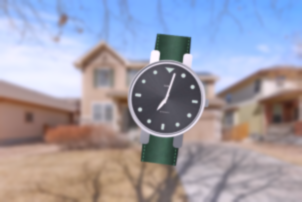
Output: **7:02**
